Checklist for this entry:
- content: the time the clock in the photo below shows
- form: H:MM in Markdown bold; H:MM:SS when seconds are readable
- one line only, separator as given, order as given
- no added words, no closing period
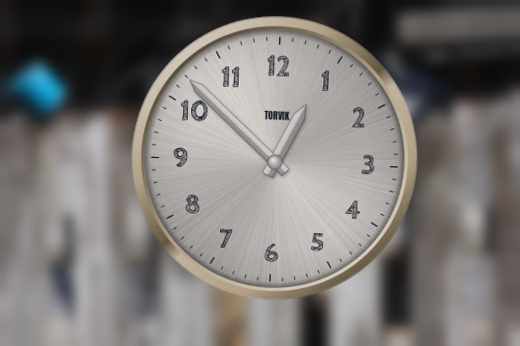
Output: **12:52**
